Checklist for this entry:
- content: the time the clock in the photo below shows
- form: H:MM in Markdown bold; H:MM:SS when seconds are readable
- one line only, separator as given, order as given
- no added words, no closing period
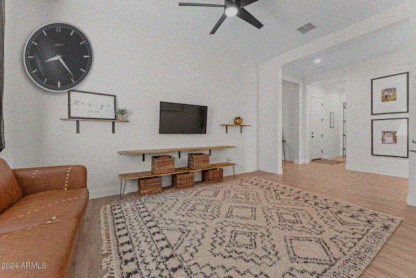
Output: **8:24**
